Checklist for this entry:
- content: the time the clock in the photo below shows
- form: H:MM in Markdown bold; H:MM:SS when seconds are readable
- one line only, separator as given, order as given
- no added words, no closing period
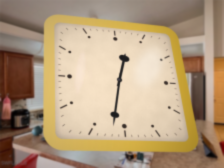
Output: **12:32**
